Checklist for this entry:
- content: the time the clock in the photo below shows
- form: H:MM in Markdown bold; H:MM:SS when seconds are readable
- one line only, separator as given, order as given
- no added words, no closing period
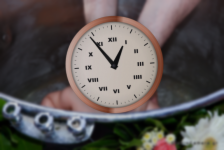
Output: **12:54**
